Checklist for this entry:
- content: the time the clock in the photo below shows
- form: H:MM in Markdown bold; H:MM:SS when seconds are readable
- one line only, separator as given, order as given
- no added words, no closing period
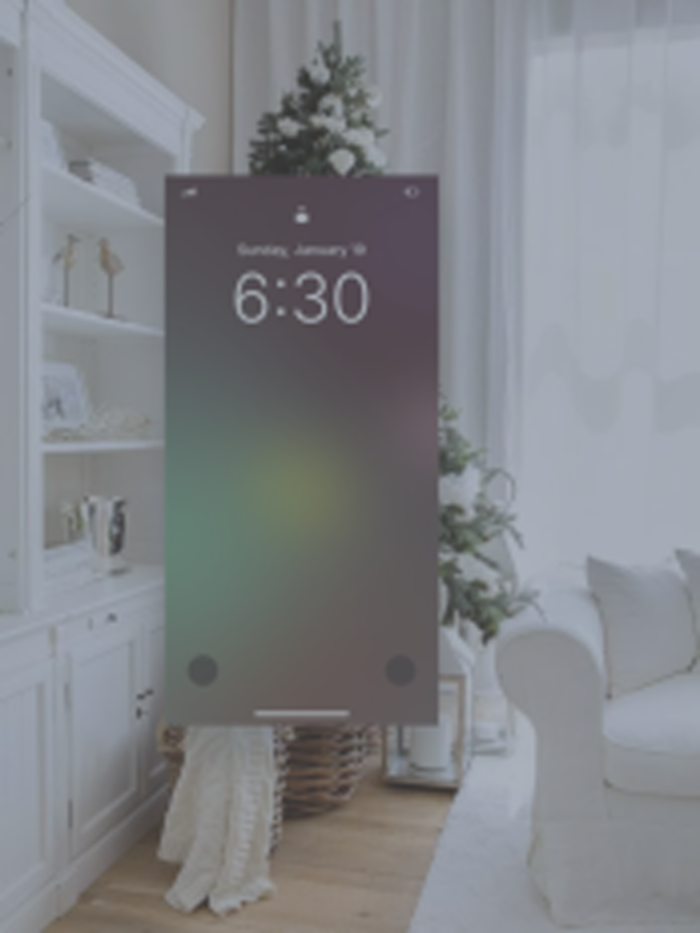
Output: **6:30**
